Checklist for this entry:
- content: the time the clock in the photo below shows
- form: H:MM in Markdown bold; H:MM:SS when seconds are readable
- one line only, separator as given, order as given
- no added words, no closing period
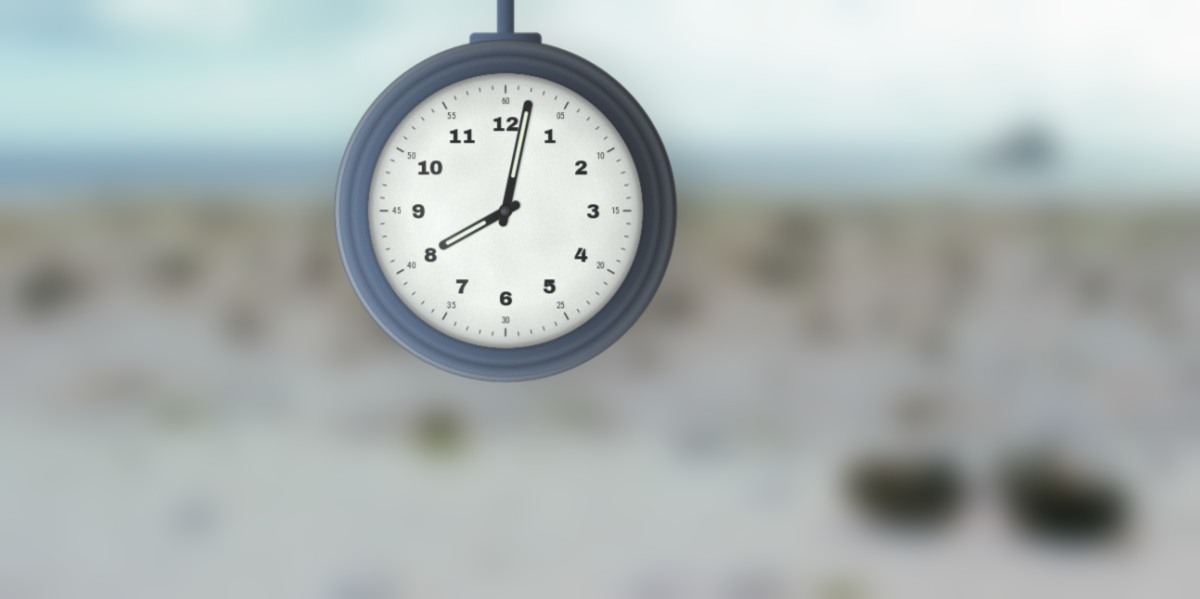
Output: **8:02**
